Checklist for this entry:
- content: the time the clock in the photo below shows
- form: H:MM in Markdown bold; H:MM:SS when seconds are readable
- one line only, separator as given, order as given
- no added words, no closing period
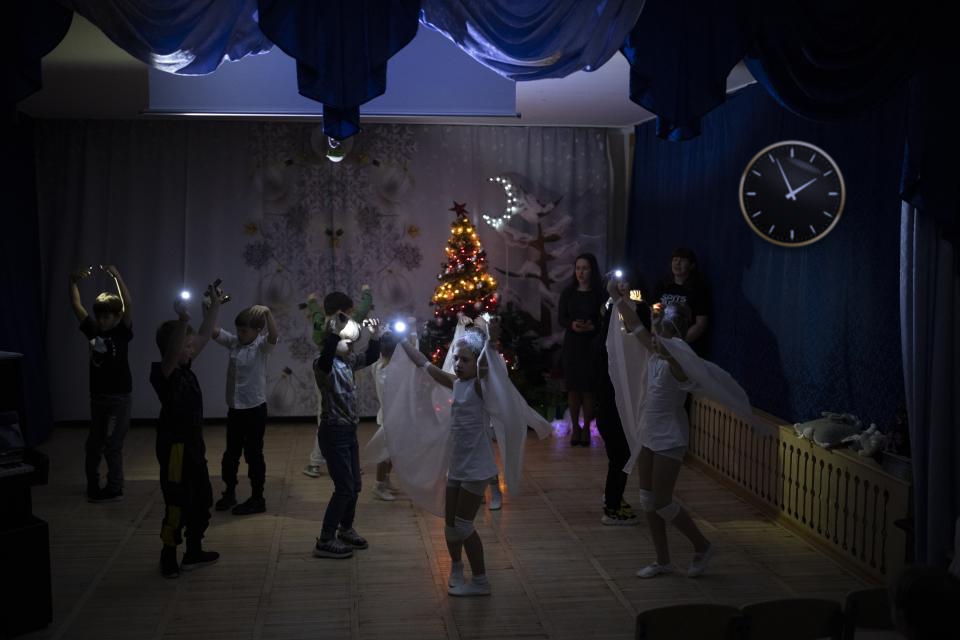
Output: **1:56**
